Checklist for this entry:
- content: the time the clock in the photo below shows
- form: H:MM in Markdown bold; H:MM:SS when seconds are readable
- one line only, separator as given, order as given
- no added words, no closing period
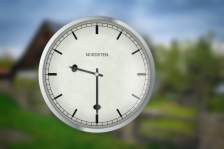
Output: **9:30**
